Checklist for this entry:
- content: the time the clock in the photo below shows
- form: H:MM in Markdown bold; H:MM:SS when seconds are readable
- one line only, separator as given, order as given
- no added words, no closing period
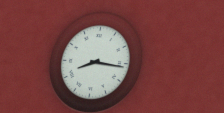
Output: **8:16**
